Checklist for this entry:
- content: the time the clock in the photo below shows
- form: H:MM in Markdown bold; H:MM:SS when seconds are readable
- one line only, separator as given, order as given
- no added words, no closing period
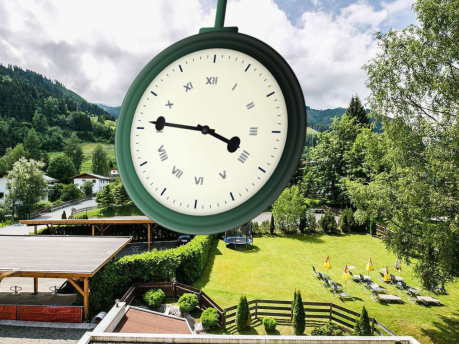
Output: **3:46**
